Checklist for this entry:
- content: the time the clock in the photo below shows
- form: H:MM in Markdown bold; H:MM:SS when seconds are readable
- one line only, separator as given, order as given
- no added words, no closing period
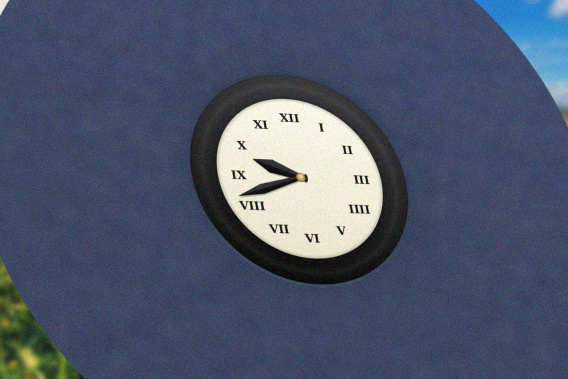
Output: **9:42**
